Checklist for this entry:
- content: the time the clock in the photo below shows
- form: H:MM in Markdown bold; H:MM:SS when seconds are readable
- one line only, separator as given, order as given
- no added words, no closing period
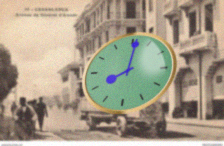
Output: **8:01**
